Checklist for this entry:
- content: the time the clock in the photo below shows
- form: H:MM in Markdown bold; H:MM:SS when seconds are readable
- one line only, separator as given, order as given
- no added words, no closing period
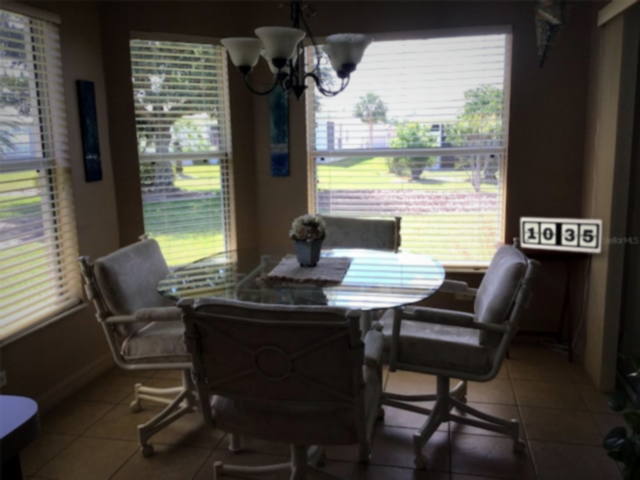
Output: **10:35**
